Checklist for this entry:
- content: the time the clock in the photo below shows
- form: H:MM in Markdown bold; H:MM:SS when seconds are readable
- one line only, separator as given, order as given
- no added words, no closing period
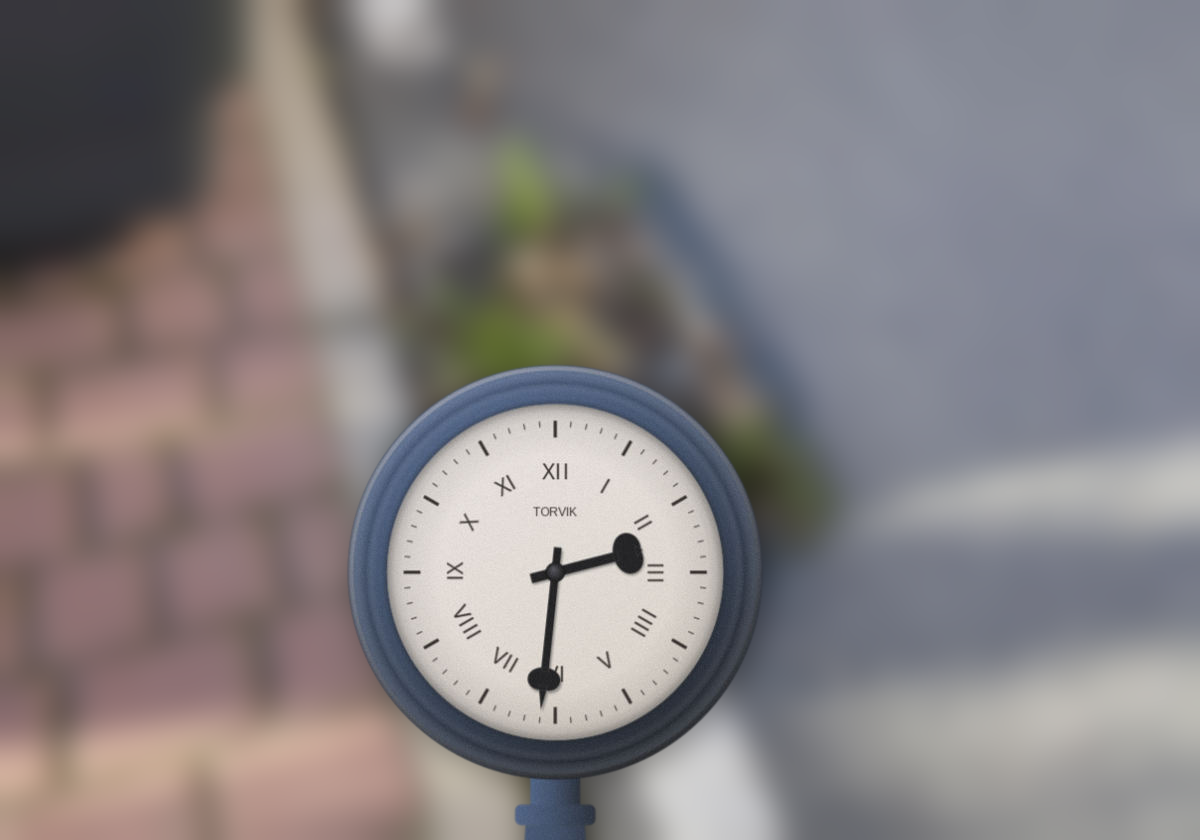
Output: **2:31**
